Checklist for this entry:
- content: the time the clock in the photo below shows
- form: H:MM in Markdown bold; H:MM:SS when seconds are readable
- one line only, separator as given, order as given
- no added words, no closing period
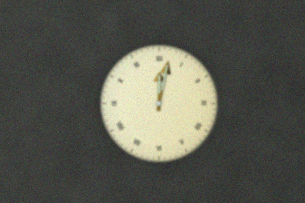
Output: **12:02**
